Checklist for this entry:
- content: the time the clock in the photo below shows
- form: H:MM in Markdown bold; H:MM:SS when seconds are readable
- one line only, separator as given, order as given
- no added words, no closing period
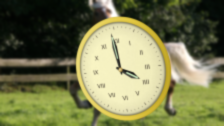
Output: **3:59**
